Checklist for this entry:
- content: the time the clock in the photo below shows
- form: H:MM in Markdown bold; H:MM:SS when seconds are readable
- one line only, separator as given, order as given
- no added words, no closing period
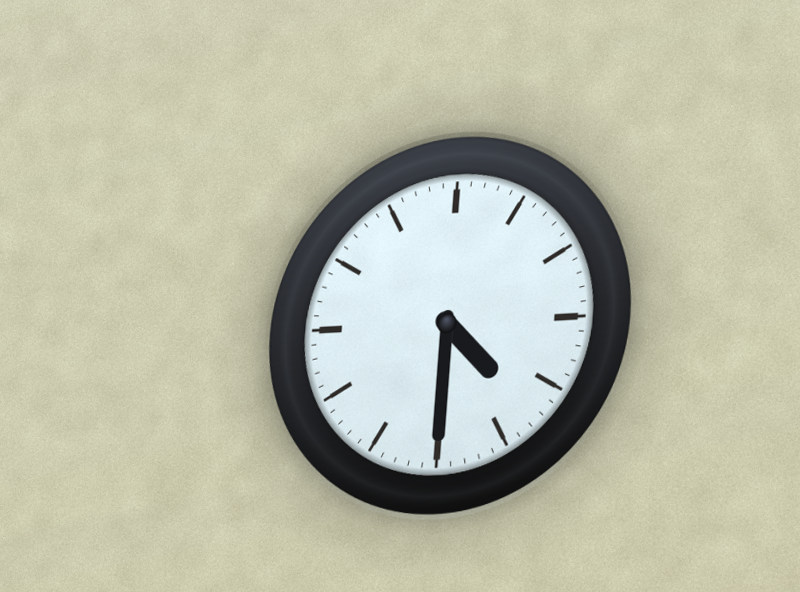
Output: **4:30**
